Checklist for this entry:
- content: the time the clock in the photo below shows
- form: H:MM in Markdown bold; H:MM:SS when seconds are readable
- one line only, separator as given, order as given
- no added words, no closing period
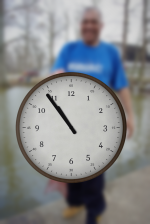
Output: **10:54**
